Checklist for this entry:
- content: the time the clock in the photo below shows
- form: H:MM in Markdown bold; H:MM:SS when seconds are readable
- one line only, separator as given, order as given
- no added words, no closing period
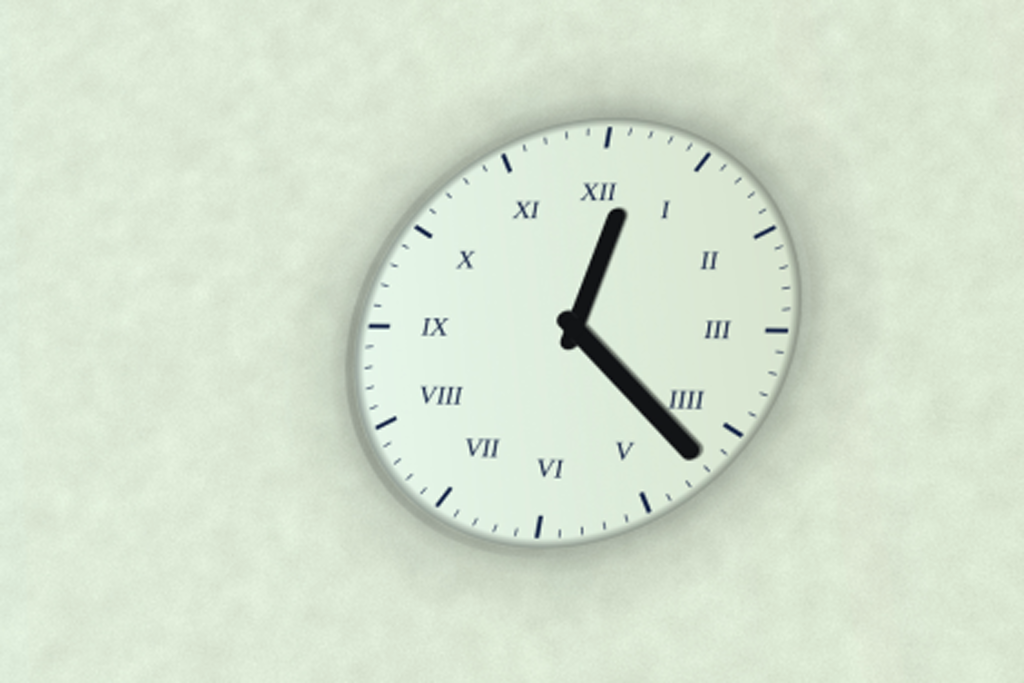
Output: **12:22**
